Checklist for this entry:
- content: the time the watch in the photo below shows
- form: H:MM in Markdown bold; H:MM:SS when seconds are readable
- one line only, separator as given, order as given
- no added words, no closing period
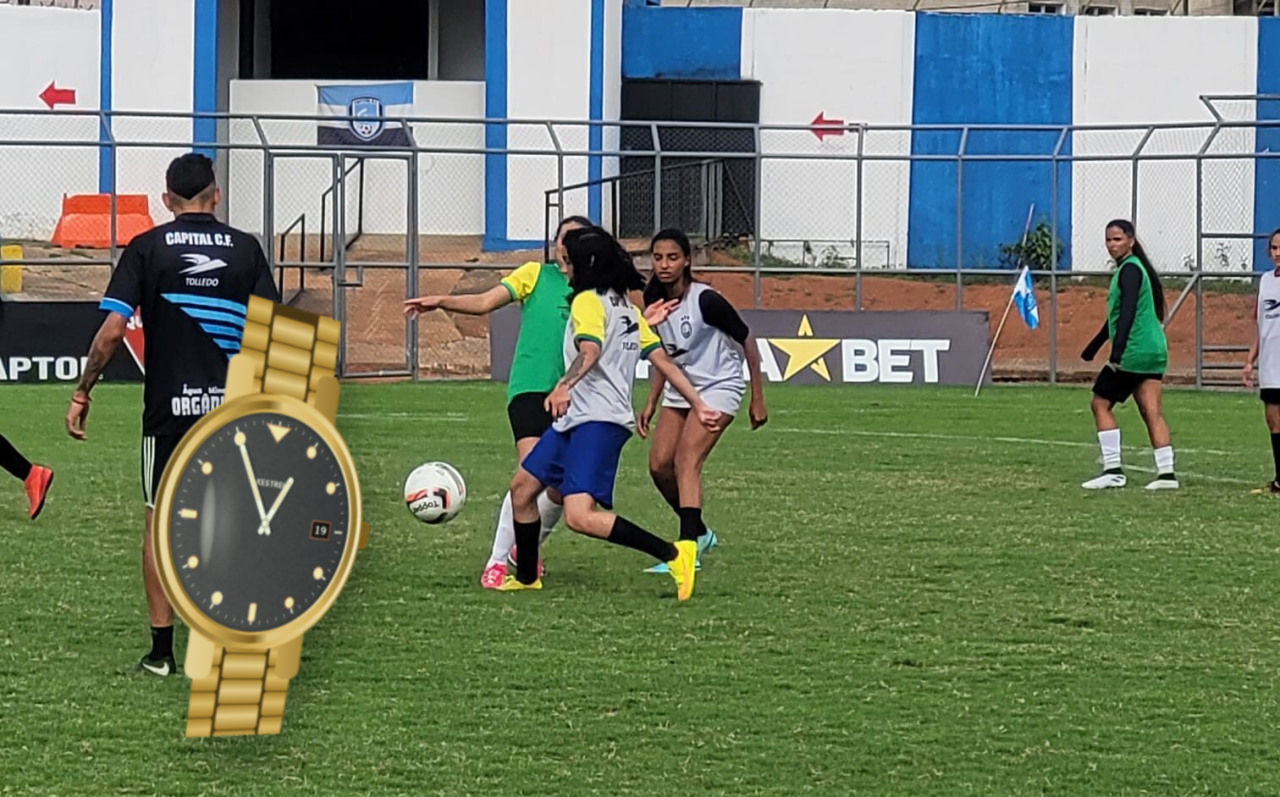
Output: **12:55**
